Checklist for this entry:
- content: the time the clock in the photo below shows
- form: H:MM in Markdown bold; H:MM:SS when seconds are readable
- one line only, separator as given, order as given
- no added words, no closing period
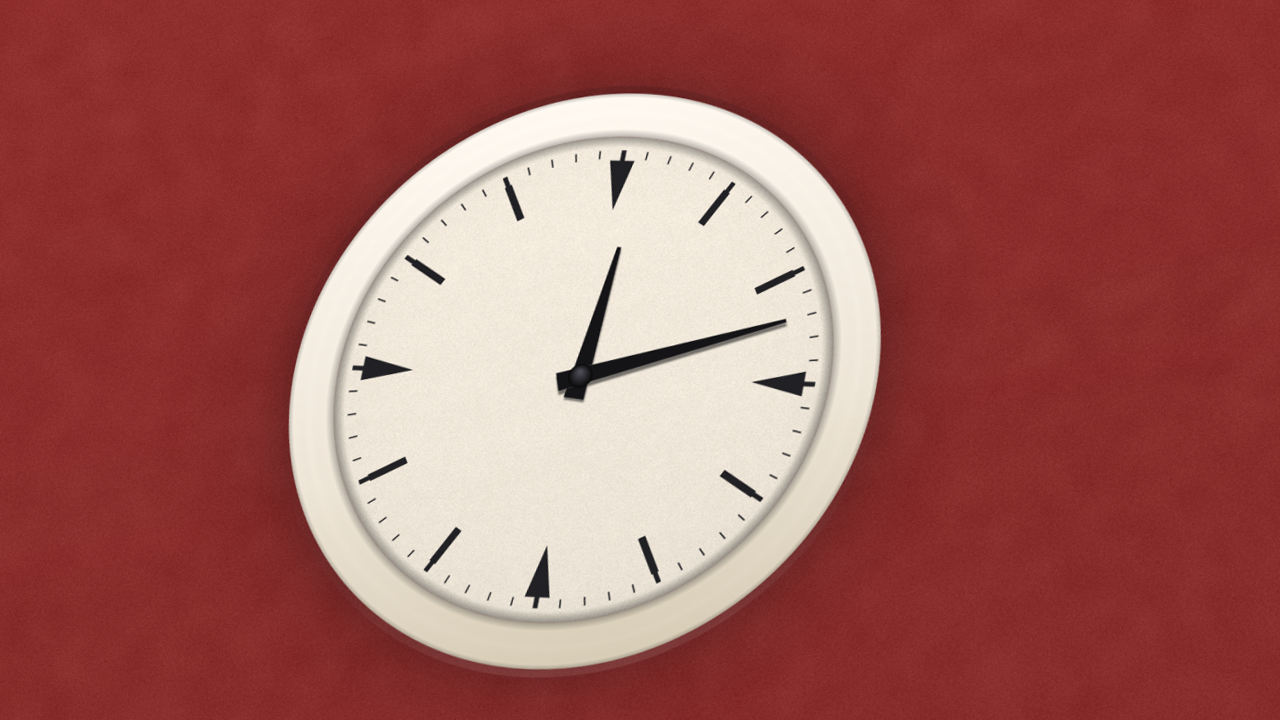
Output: **12:12**
